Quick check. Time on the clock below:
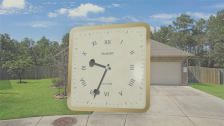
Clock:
9:34
